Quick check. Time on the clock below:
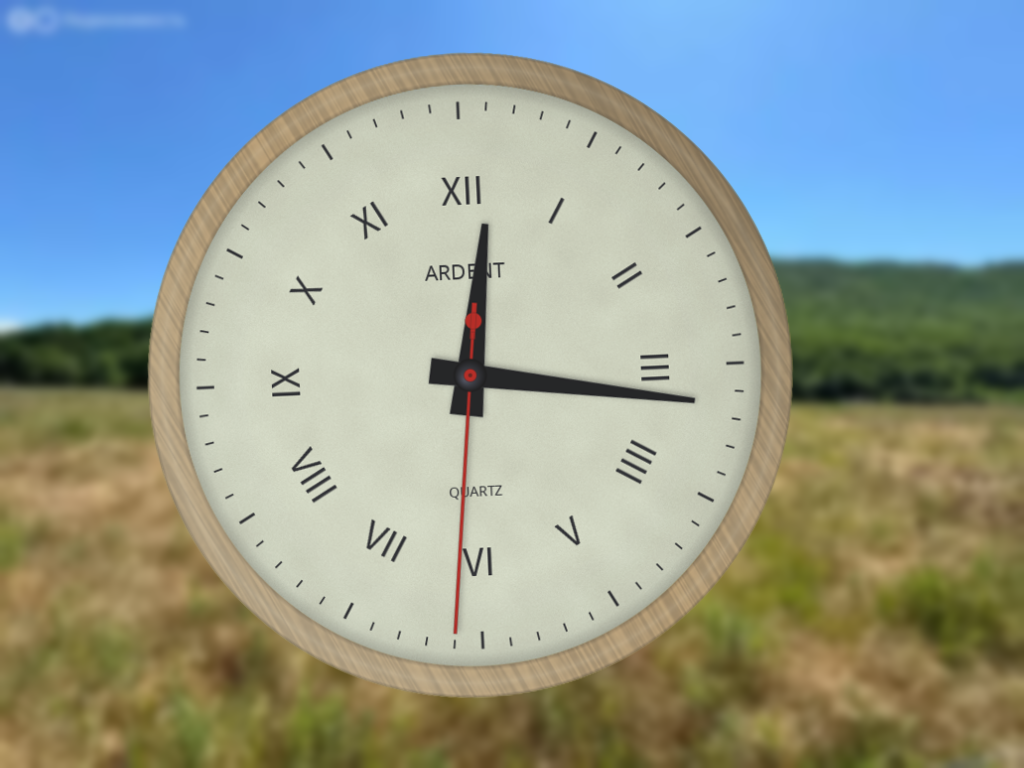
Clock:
12:16:31
